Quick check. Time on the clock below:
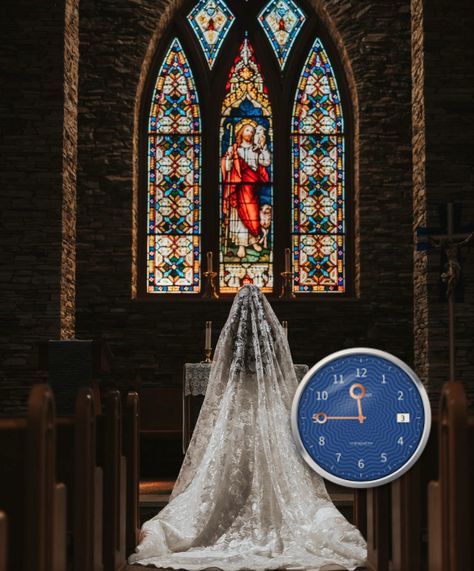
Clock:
11:45
